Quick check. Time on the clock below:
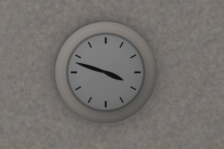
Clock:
3:48
